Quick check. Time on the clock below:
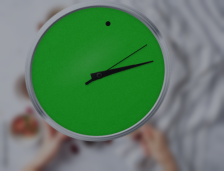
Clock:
2:11:08
